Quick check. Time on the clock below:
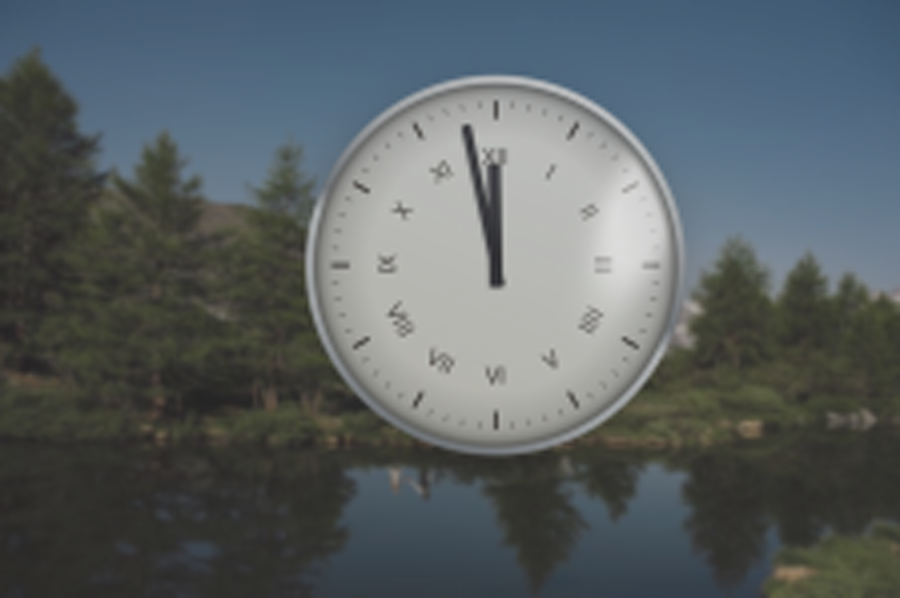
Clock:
11:58
